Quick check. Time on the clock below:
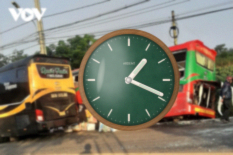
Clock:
1:19
